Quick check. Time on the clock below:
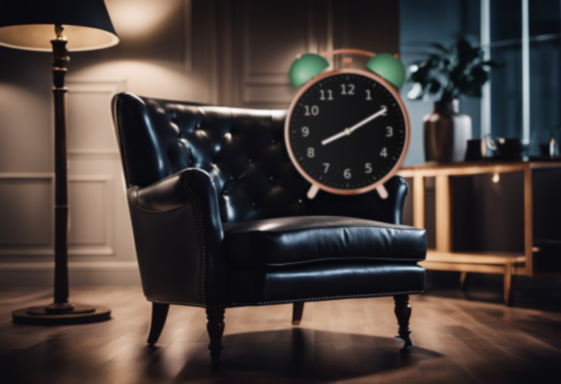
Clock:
8:10
